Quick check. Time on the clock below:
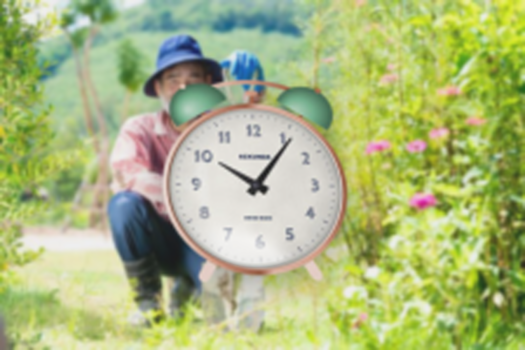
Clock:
10:06
